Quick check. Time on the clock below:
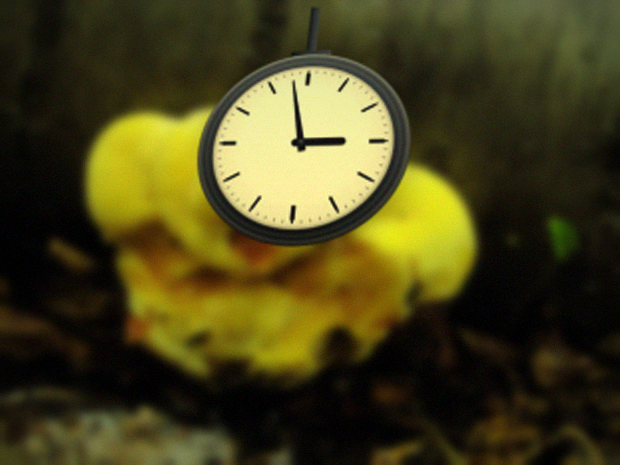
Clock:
2:58
